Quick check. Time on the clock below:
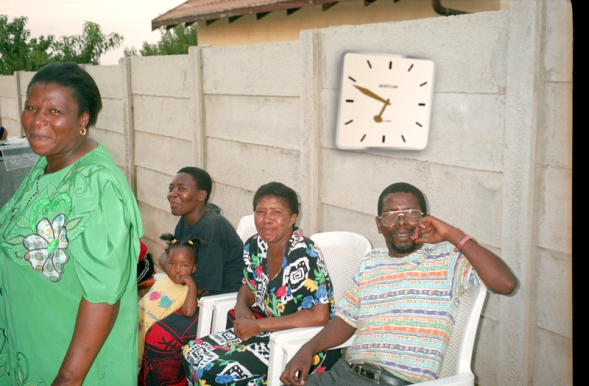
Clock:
6:49
